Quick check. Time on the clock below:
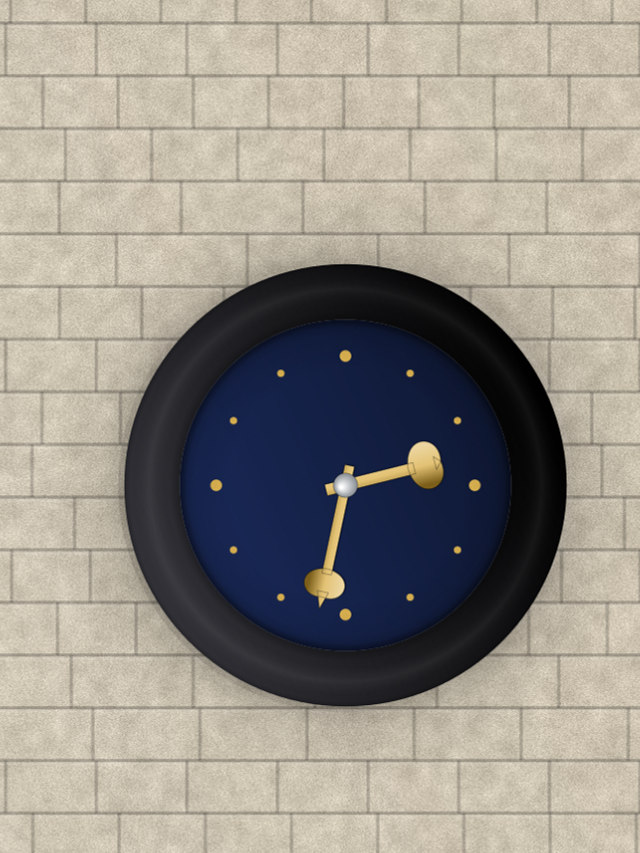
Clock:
2:32
